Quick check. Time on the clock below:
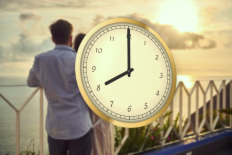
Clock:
8:00
